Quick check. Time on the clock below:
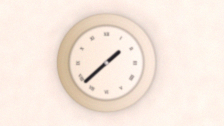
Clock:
1:38
